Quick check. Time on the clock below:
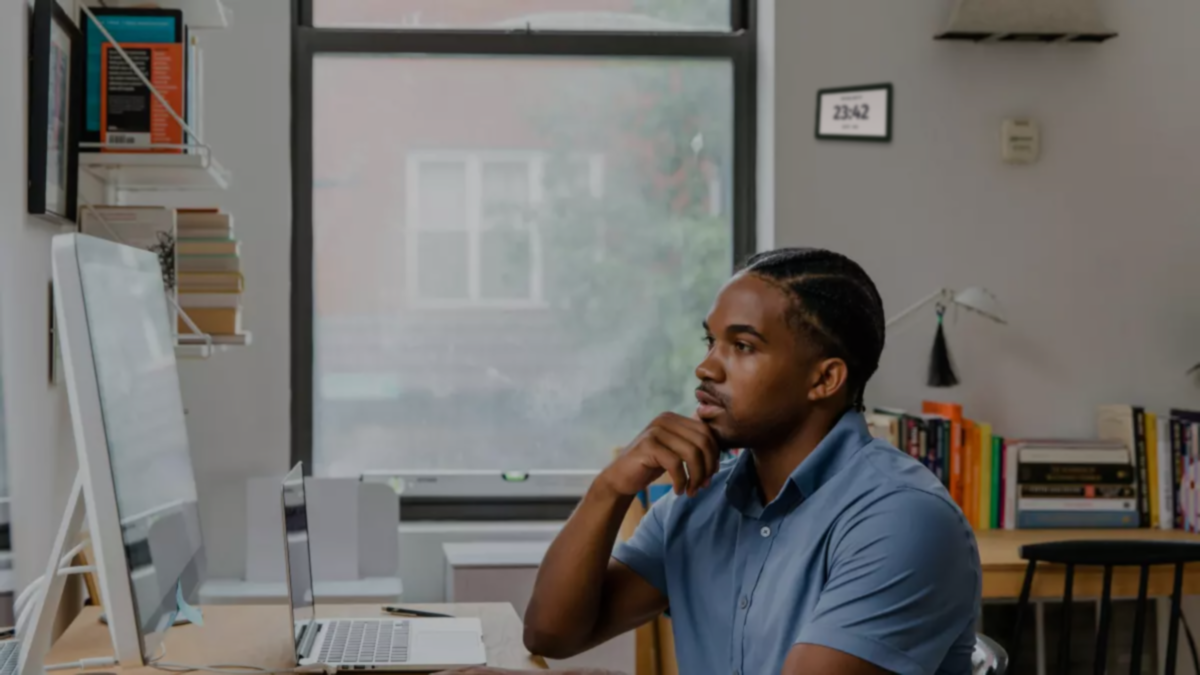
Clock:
23:42
